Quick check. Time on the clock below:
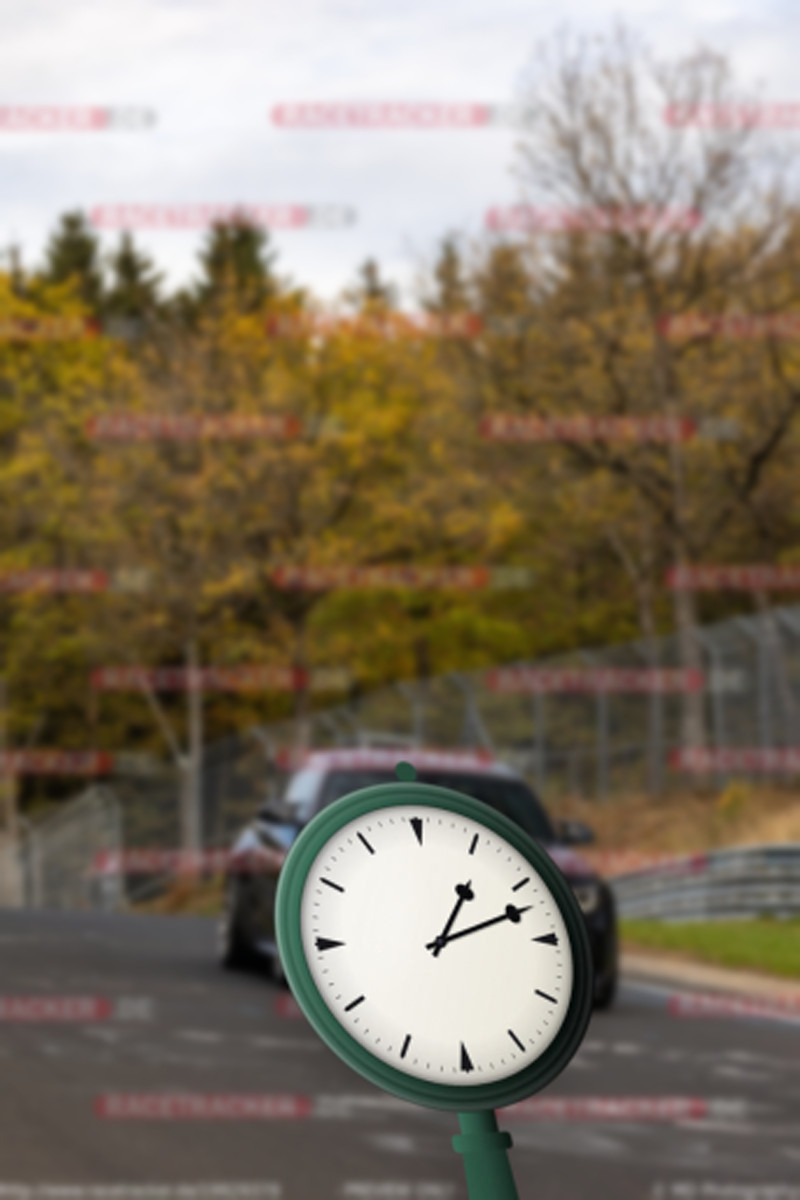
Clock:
1:12
